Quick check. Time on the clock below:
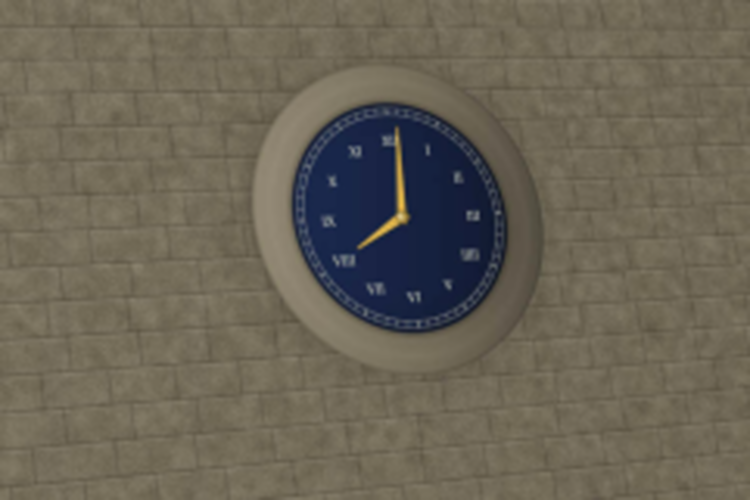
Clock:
8:01
